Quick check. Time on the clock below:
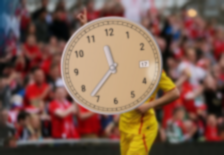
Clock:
11:37
